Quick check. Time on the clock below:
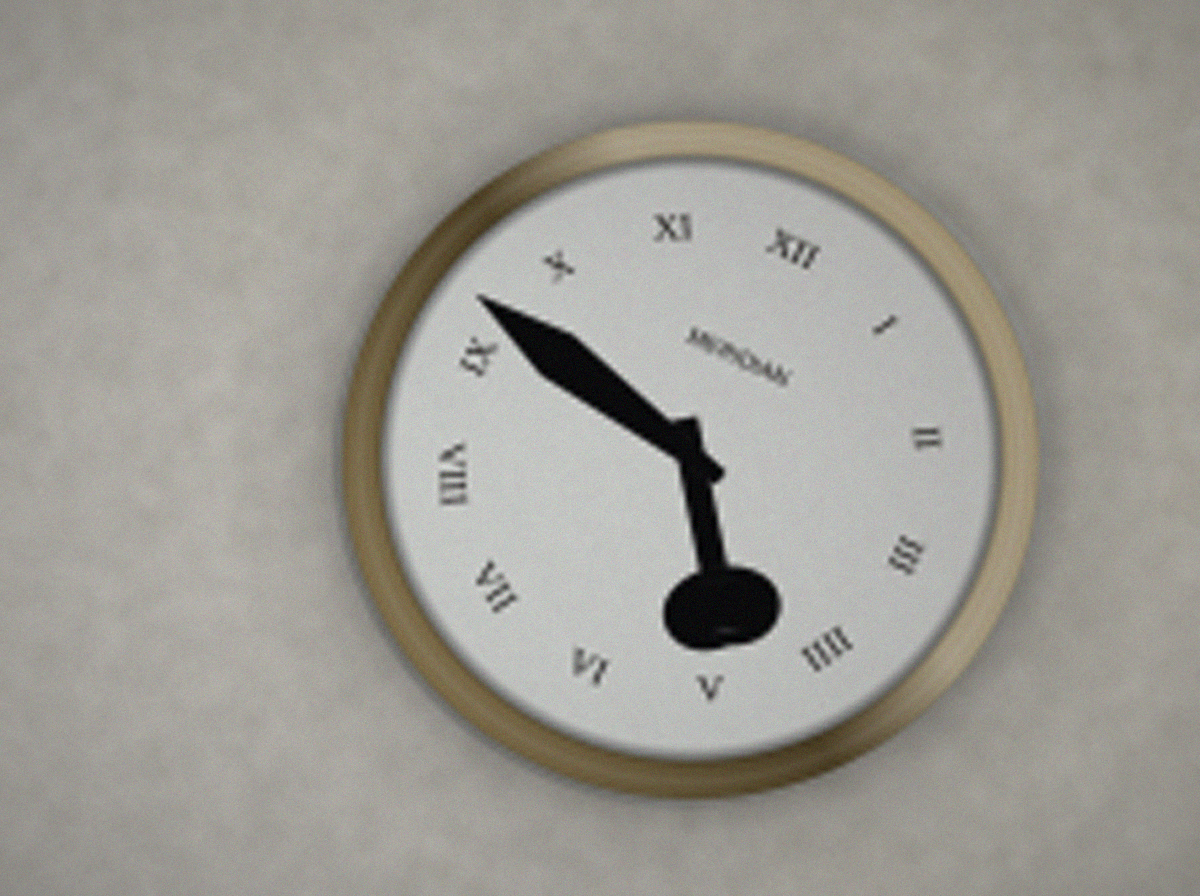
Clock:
4:47
